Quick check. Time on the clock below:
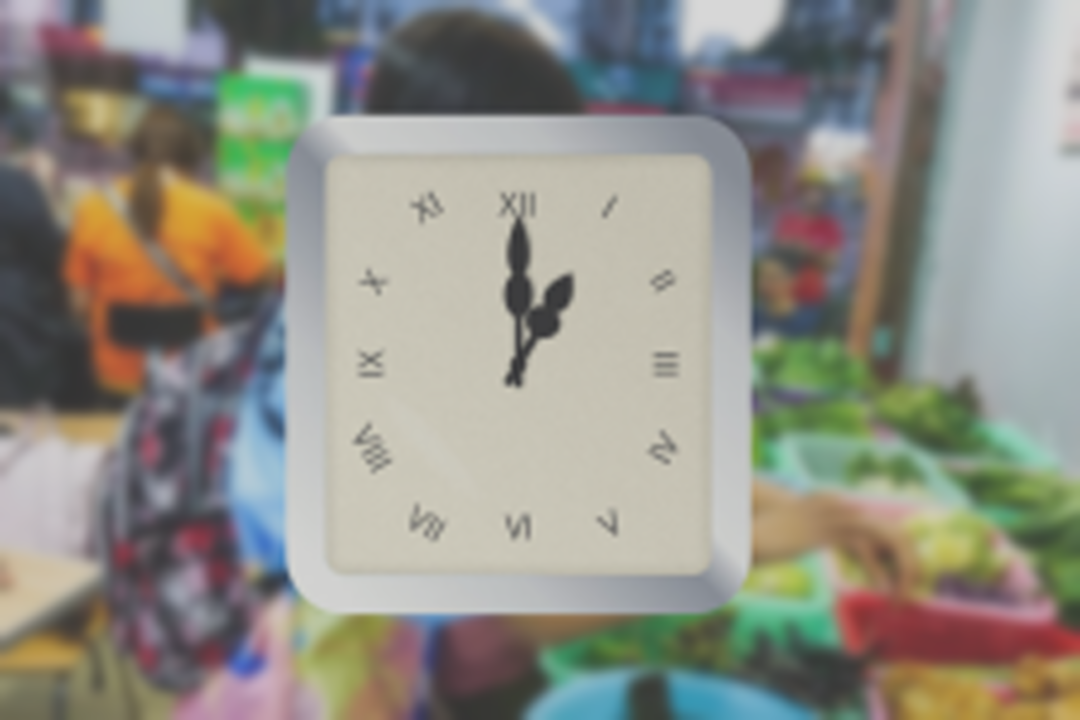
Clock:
1:00
